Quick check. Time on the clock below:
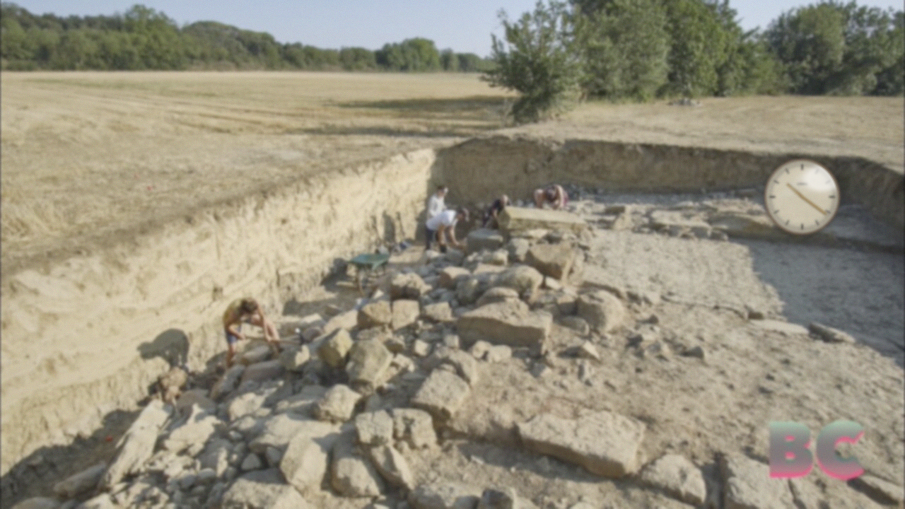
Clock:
10:21
